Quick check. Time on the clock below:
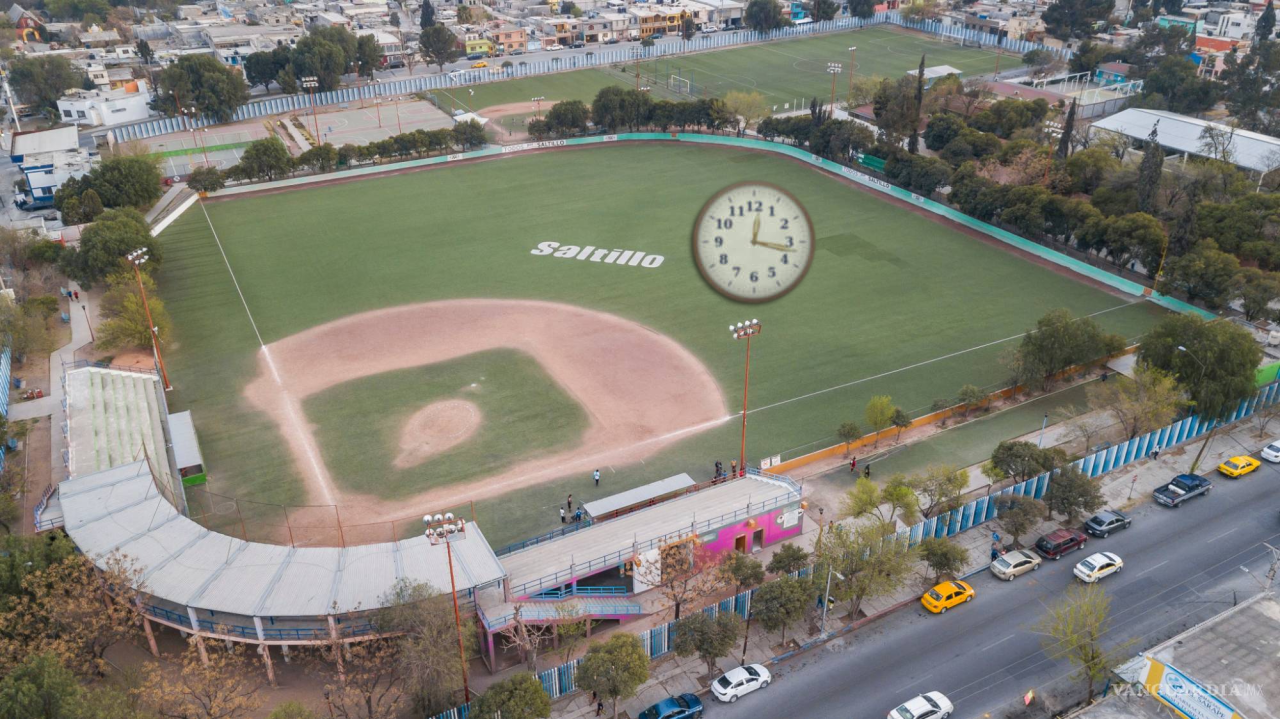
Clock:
12:17
